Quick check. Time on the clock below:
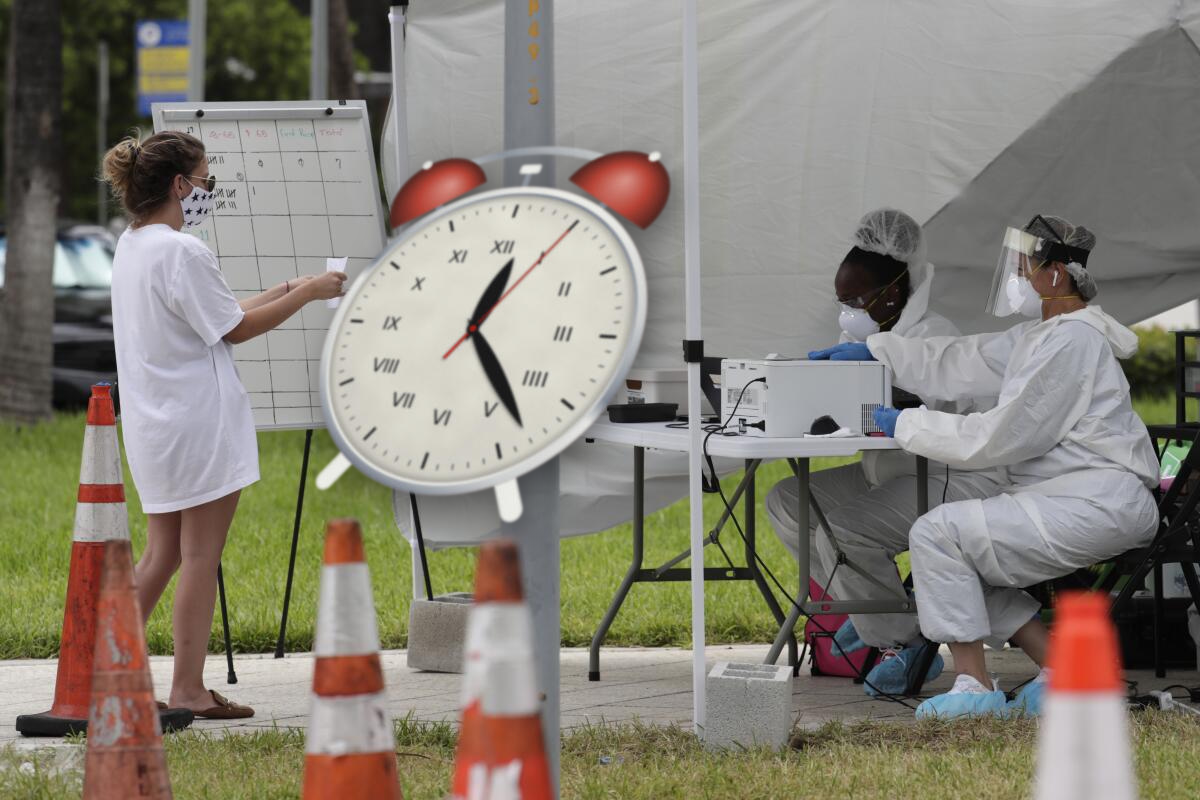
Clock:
12:23:05
